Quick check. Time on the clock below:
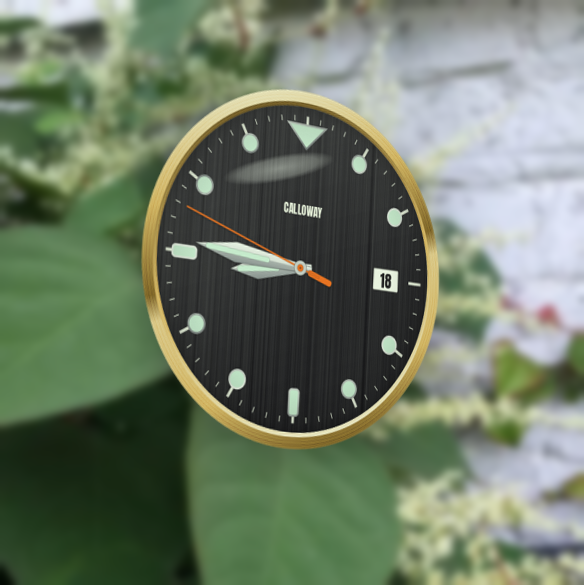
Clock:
8:45:48
